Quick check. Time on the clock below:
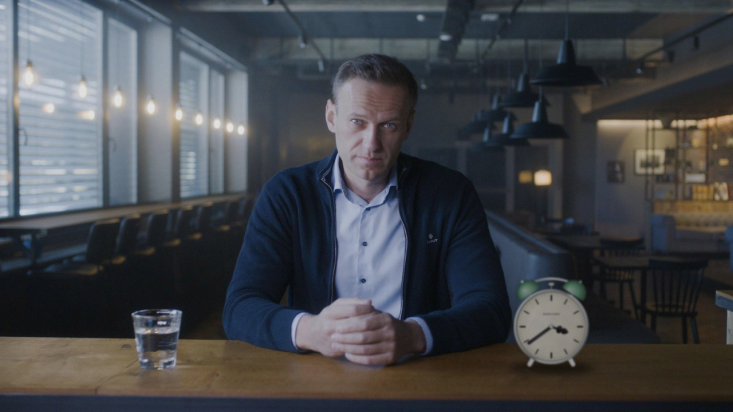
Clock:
3:39
